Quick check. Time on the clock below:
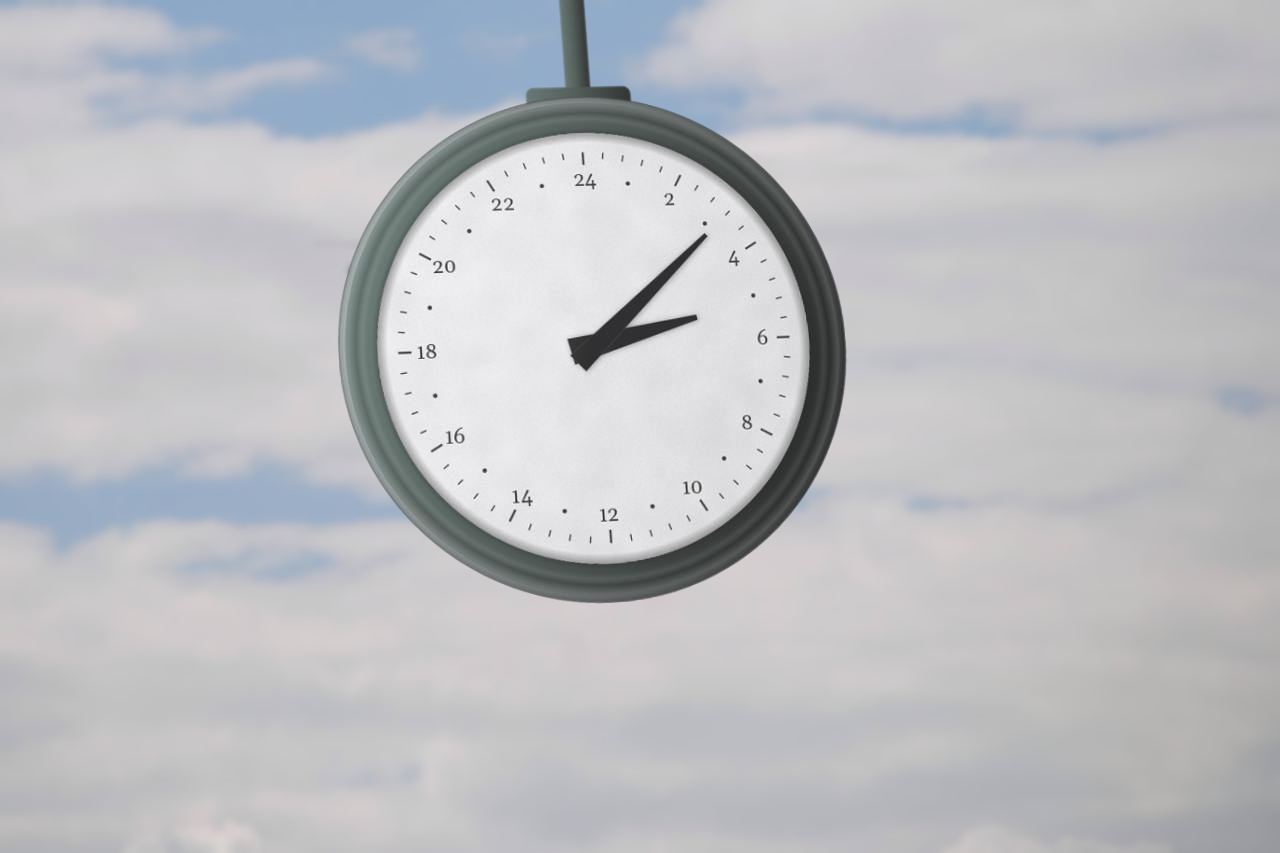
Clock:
5:08
